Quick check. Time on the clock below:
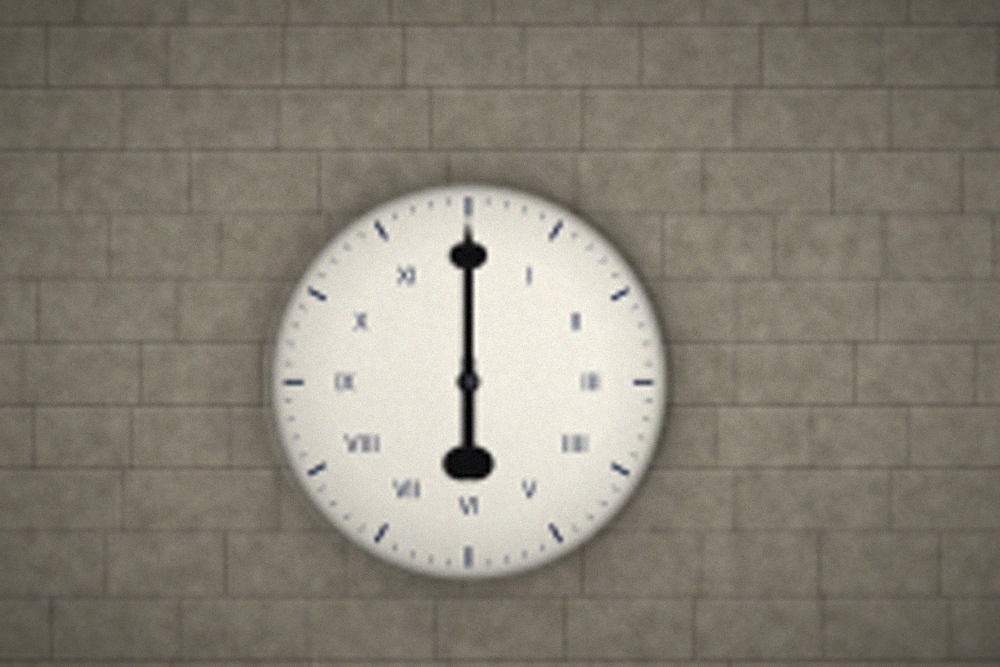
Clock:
6:00
